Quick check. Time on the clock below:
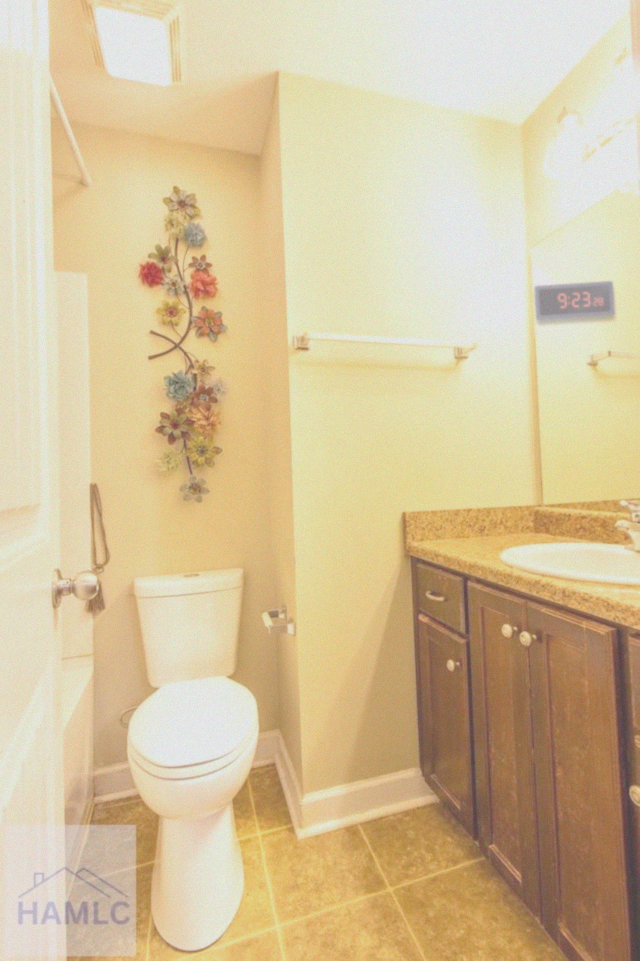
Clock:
9:23
